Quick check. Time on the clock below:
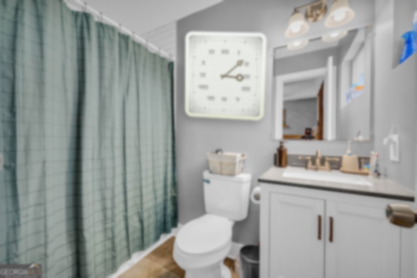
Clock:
3:08
